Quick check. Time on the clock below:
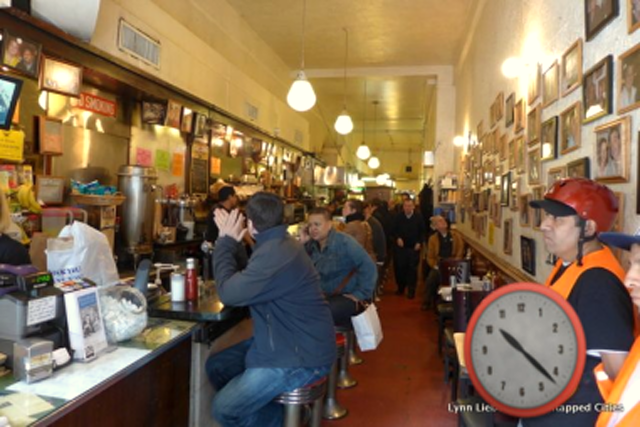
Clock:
10:22
